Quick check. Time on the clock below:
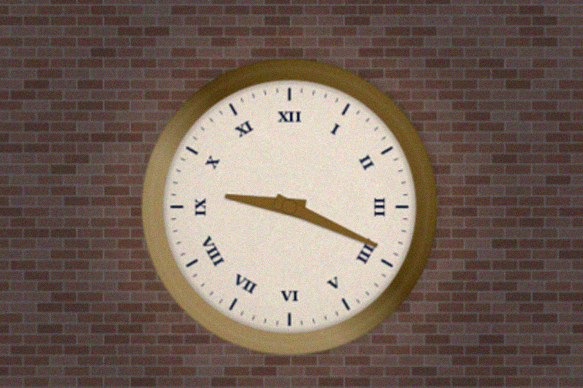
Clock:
9:19
